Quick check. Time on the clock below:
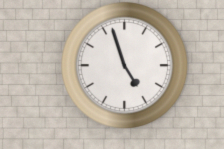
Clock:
4:57
